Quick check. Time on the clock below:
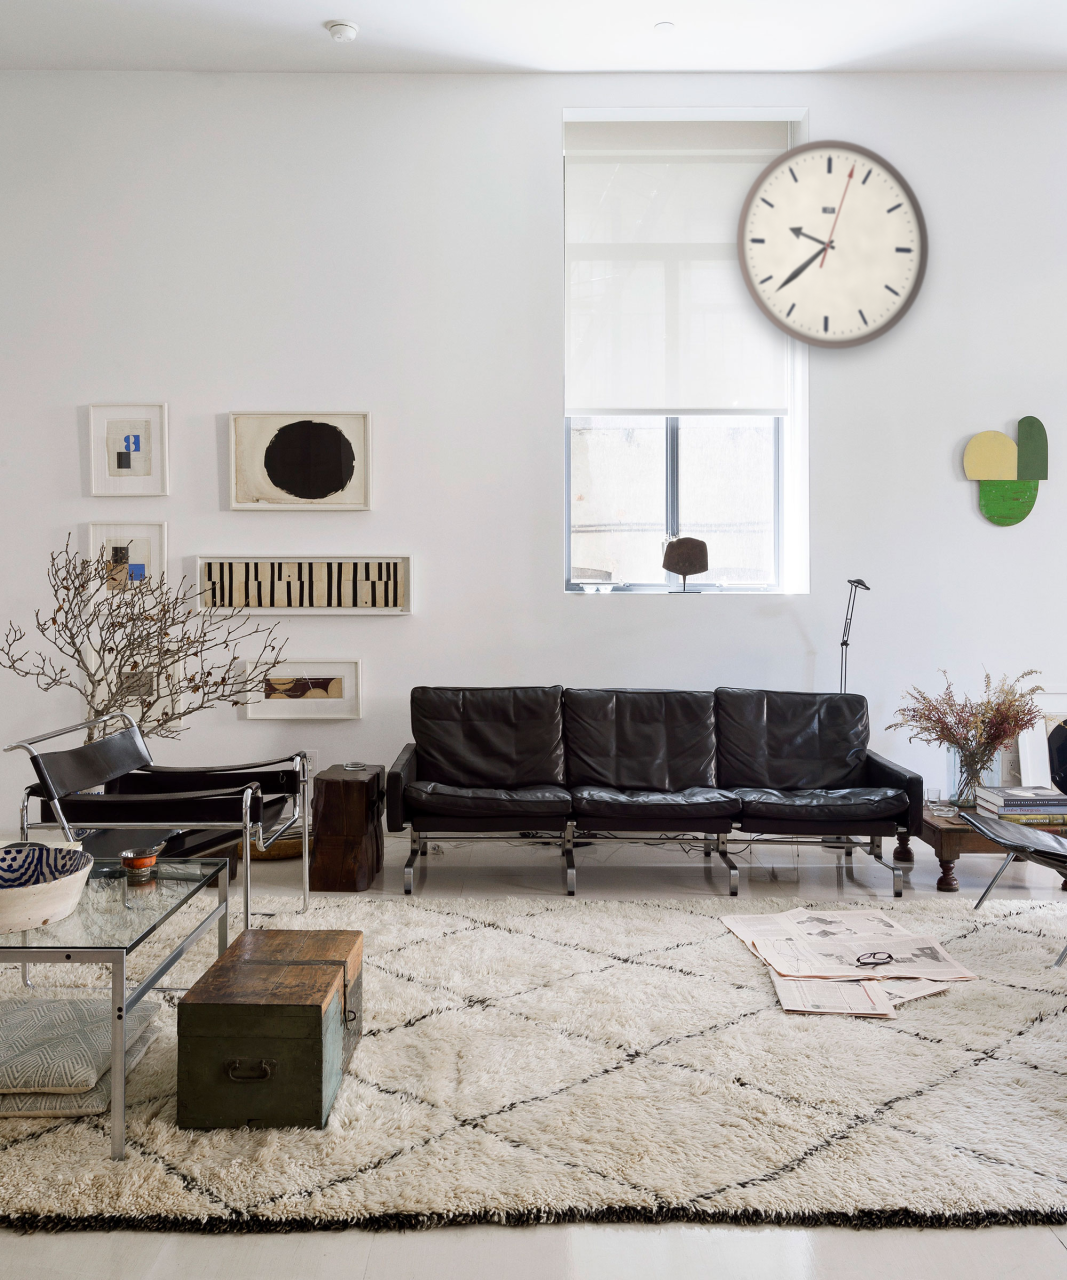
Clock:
9:38:03
